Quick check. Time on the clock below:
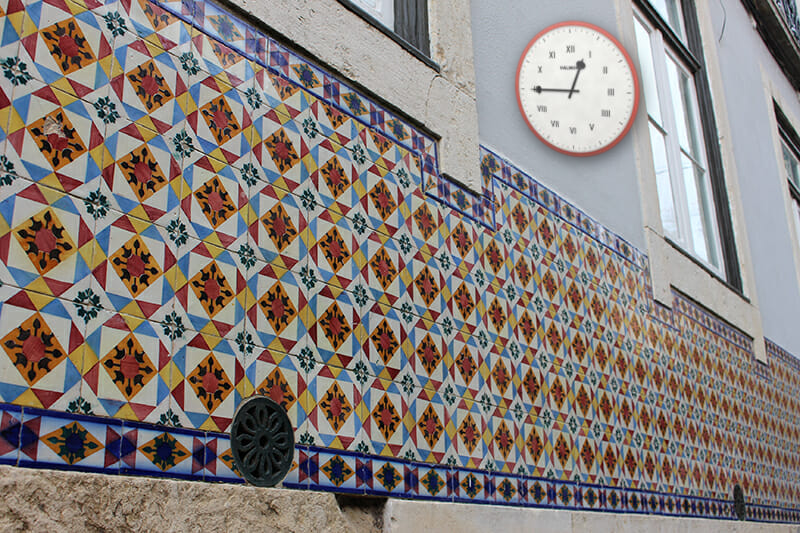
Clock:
12:45
